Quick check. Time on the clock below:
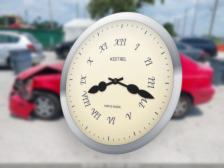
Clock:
8:18
